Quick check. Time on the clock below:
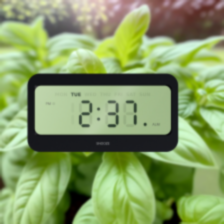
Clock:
2:37
